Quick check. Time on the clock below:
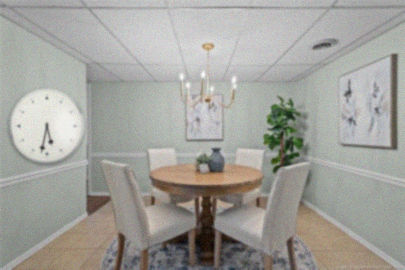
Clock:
5:32
